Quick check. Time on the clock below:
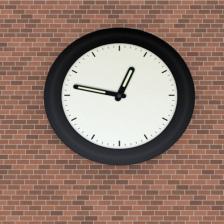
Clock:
12:47
